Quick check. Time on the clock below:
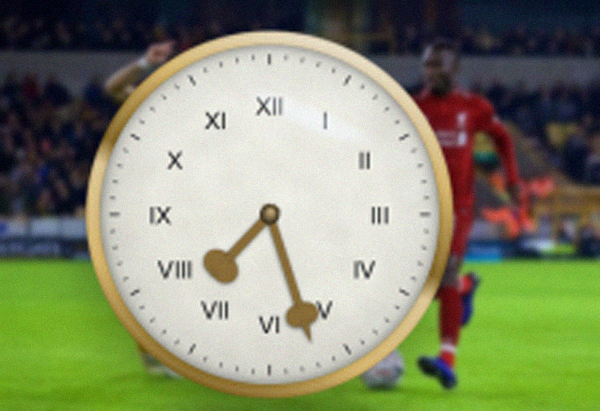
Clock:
7:27
